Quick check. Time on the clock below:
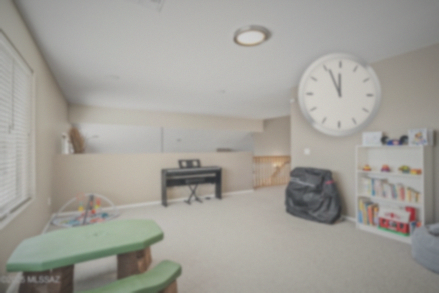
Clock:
11:56
